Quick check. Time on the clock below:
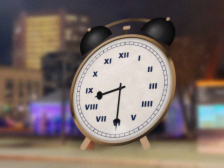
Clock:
8:30
